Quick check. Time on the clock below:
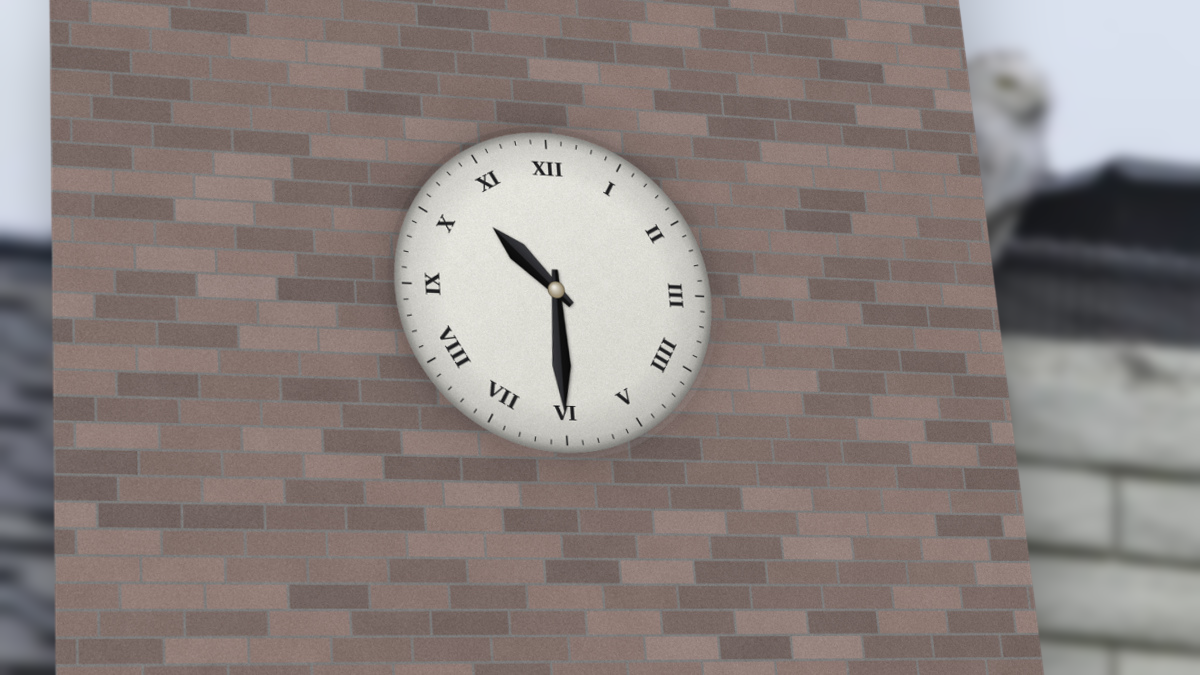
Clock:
10:30
